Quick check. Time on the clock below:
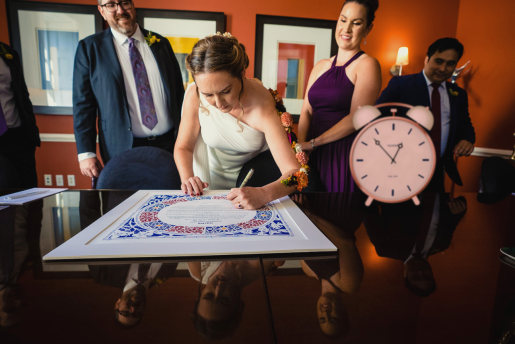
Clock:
12:53
